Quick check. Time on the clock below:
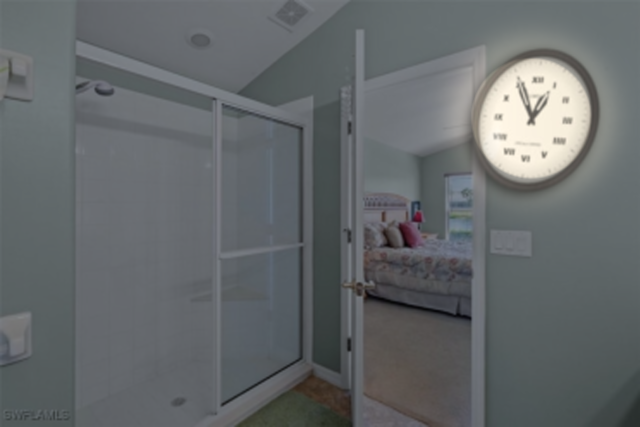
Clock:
12:55
